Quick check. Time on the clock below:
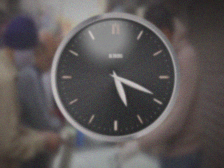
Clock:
5:19
